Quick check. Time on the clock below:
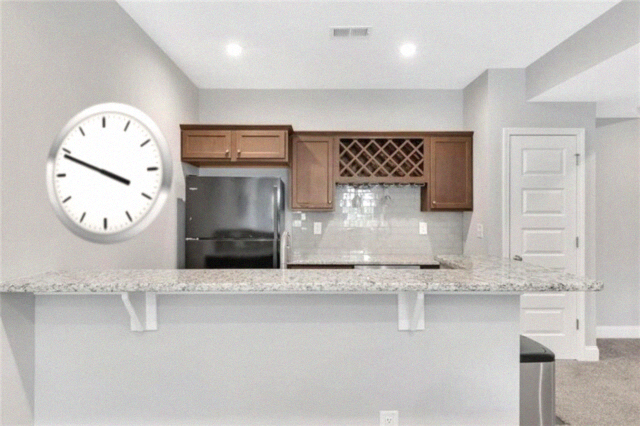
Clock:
3:49
